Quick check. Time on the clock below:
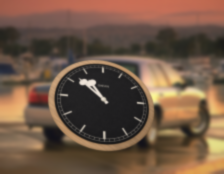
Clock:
10:52
